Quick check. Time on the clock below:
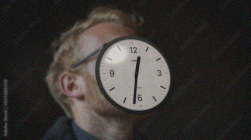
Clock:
12:32
